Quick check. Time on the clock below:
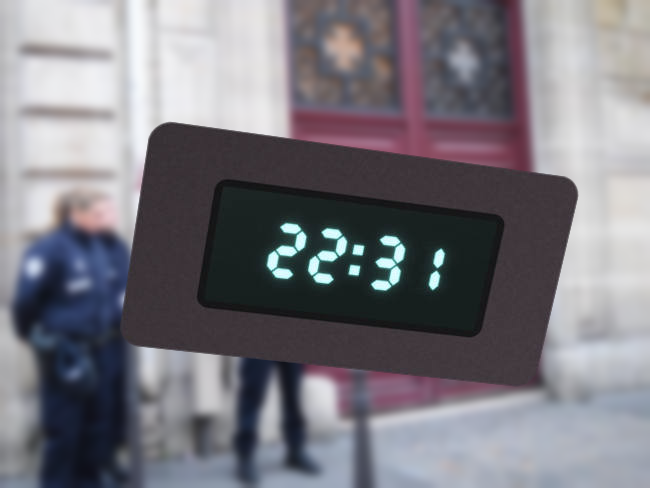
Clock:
22:31
